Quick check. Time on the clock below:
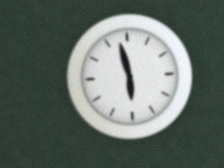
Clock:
5:58
